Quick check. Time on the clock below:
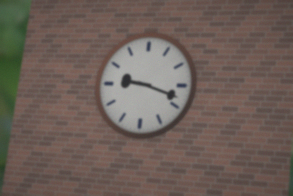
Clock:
9:18
